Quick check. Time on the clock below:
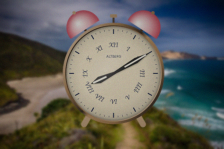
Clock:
8:10
